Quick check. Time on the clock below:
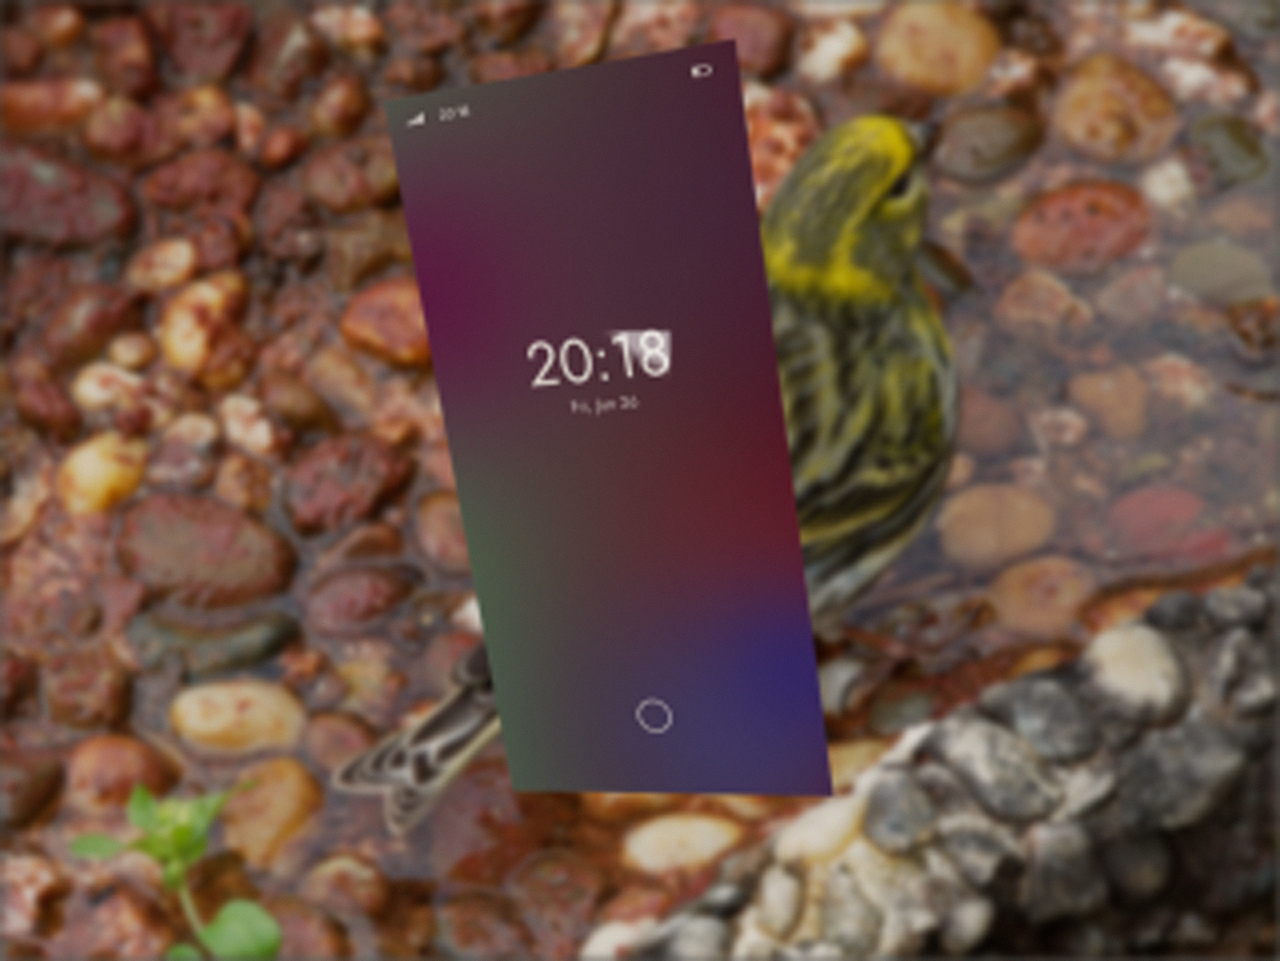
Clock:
20:18
